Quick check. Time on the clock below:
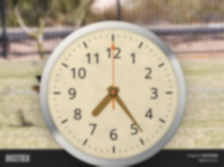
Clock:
7:24:00
